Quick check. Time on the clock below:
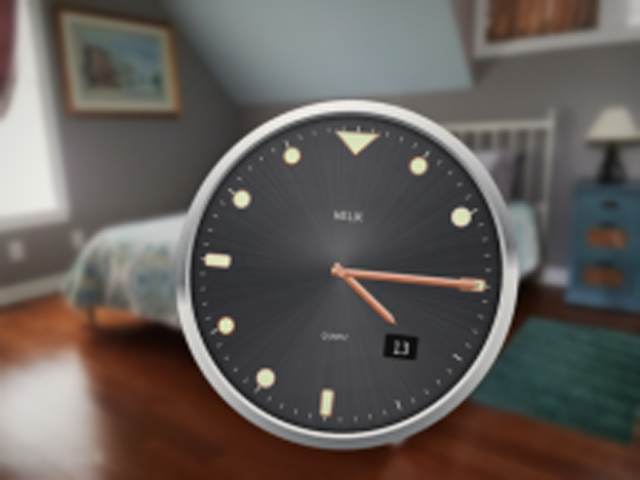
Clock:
4:15
